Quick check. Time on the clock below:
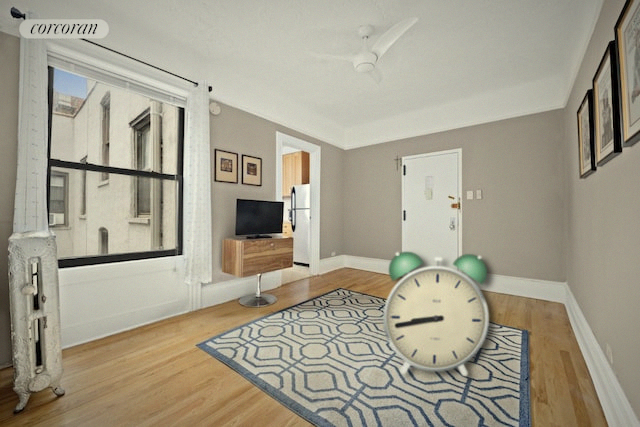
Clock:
8:43
